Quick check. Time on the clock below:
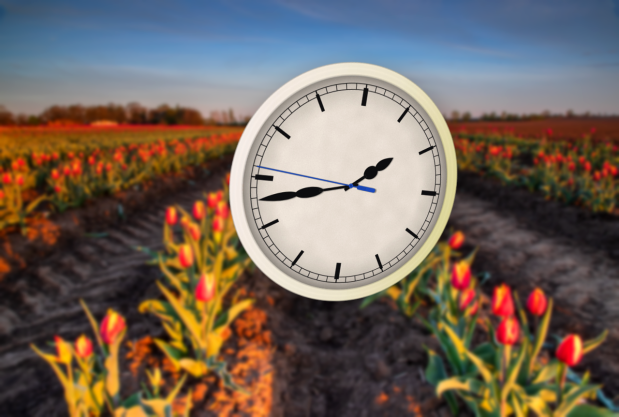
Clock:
1:42:46
